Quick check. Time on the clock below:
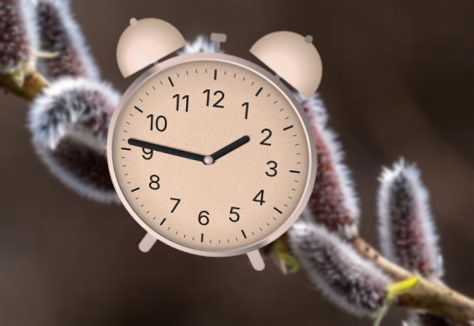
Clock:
1:46
